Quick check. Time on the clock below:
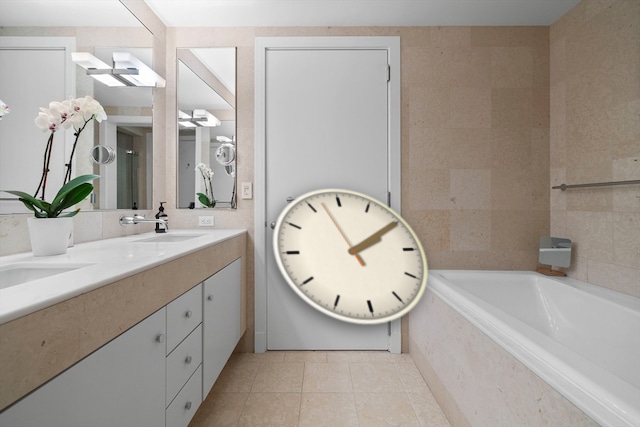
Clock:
2:09:57
